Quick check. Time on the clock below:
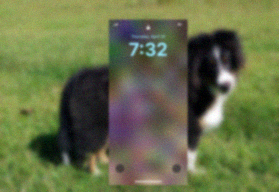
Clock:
7:32
